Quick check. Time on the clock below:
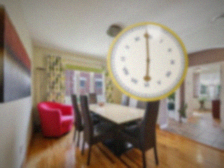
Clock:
5:59
